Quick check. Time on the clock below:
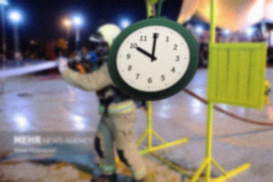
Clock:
10:00
